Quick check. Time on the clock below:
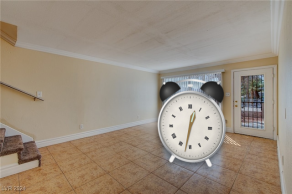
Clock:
12:32
